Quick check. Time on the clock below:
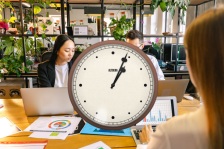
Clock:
1:04
